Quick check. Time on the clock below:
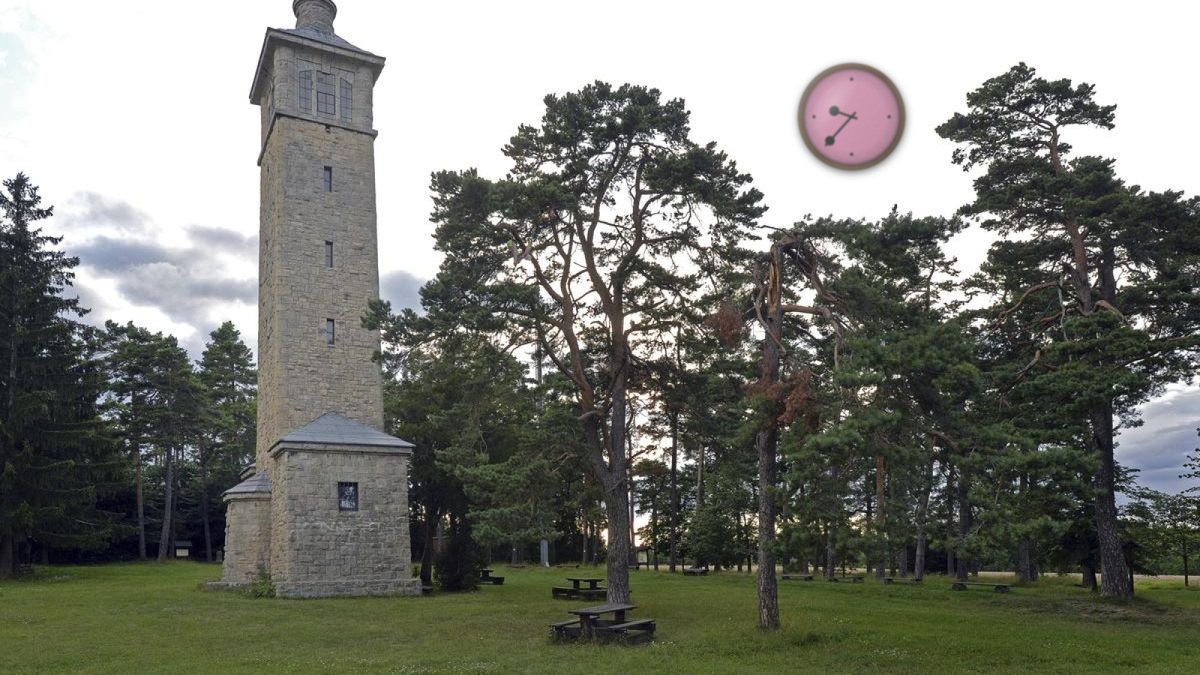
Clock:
9:37
